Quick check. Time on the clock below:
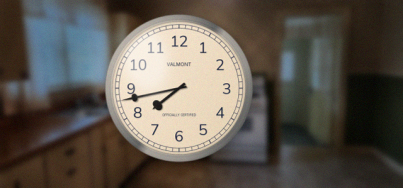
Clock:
7:43
